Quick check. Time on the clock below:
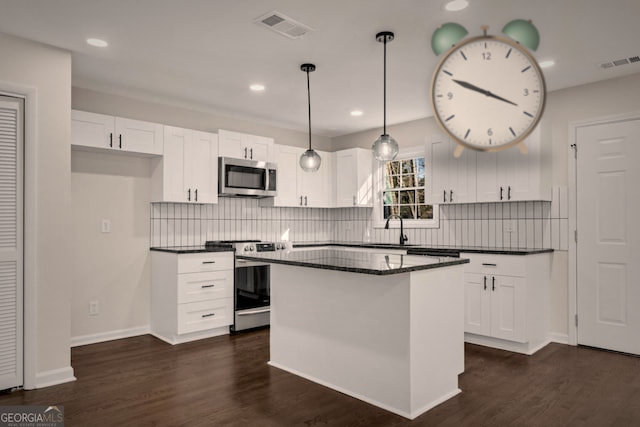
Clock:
3:49
